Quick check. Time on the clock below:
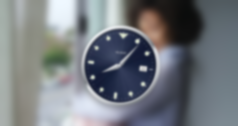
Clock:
8:06
